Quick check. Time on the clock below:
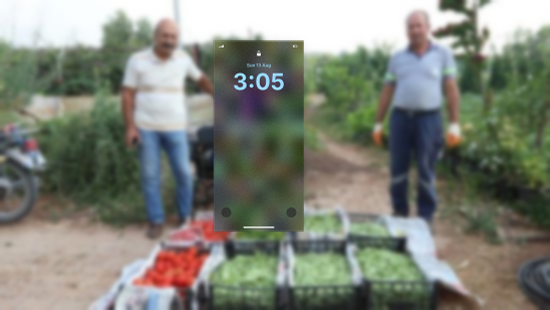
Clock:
3:05
